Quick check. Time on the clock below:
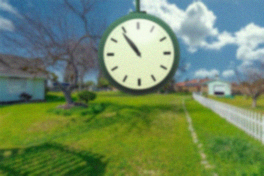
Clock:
10:54
